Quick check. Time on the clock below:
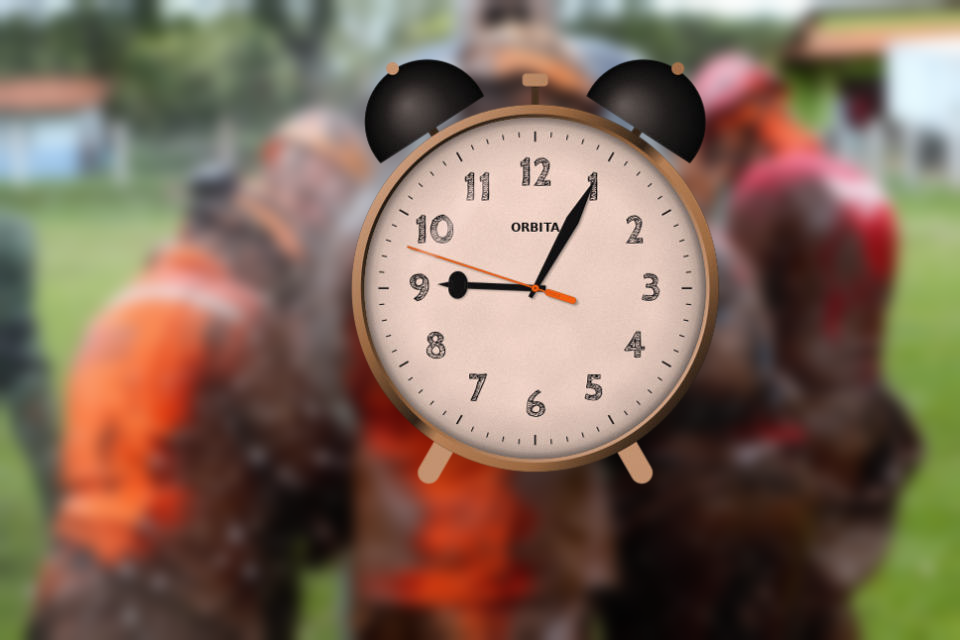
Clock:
9:04:48
